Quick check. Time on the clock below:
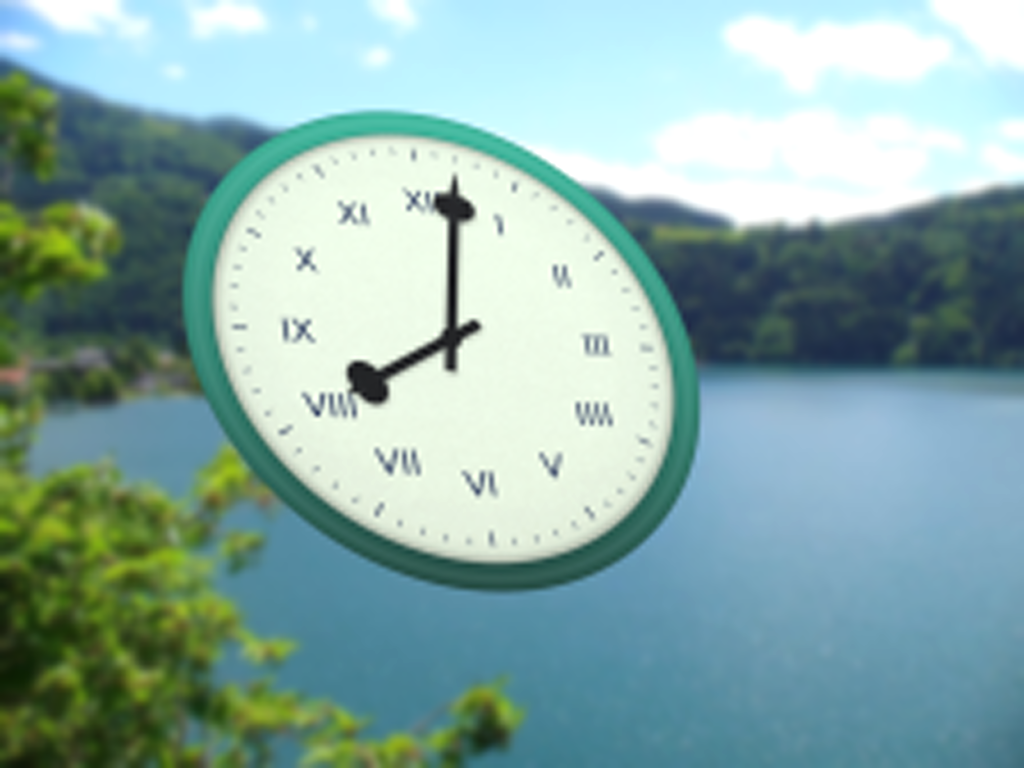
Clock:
8:02
